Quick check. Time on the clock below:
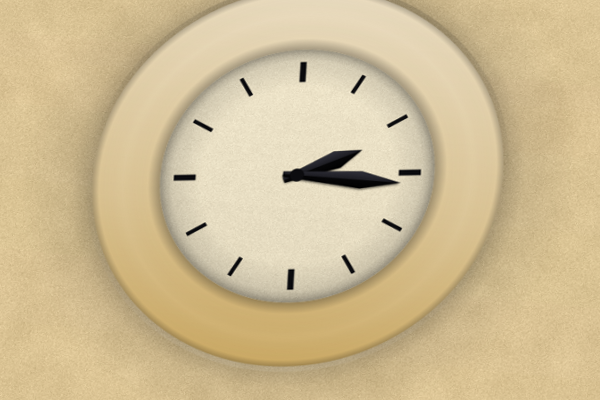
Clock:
2:16
